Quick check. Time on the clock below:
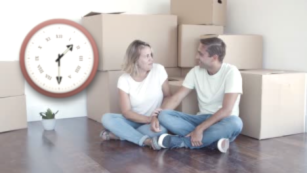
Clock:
1:30
